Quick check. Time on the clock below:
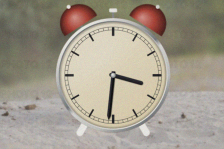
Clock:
3:31
